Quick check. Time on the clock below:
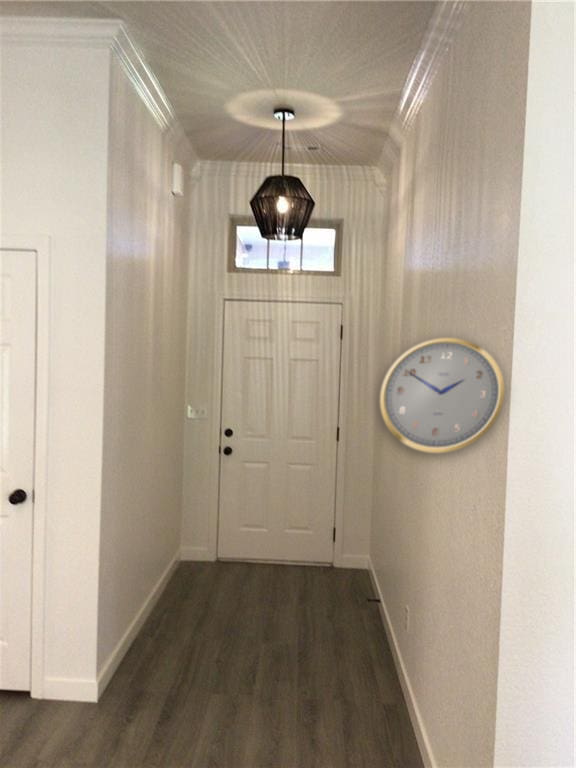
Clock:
1:50
